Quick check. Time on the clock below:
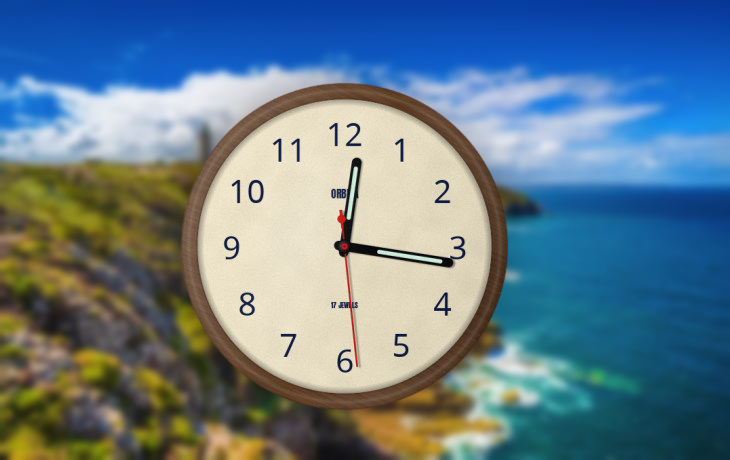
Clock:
12:16:29
